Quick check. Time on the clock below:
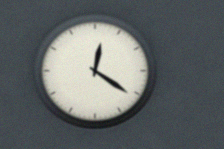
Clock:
12:21
